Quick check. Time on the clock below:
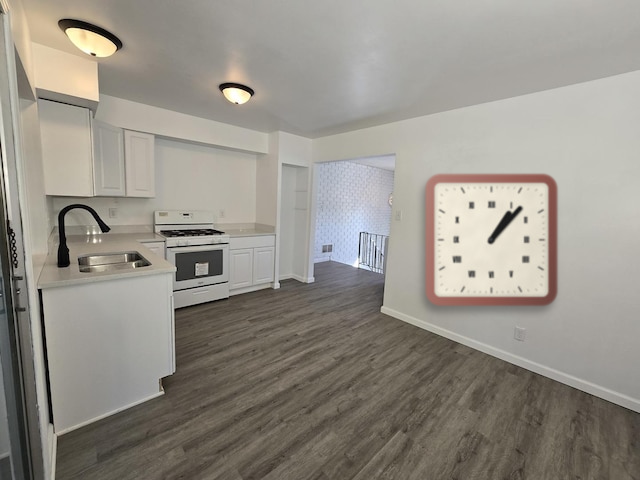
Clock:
1:07
